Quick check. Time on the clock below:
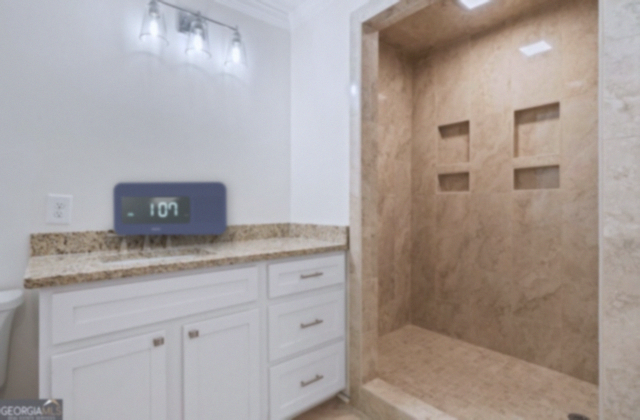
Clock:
1:07
